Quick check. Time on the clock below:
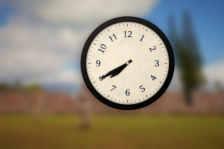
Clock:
7:40
